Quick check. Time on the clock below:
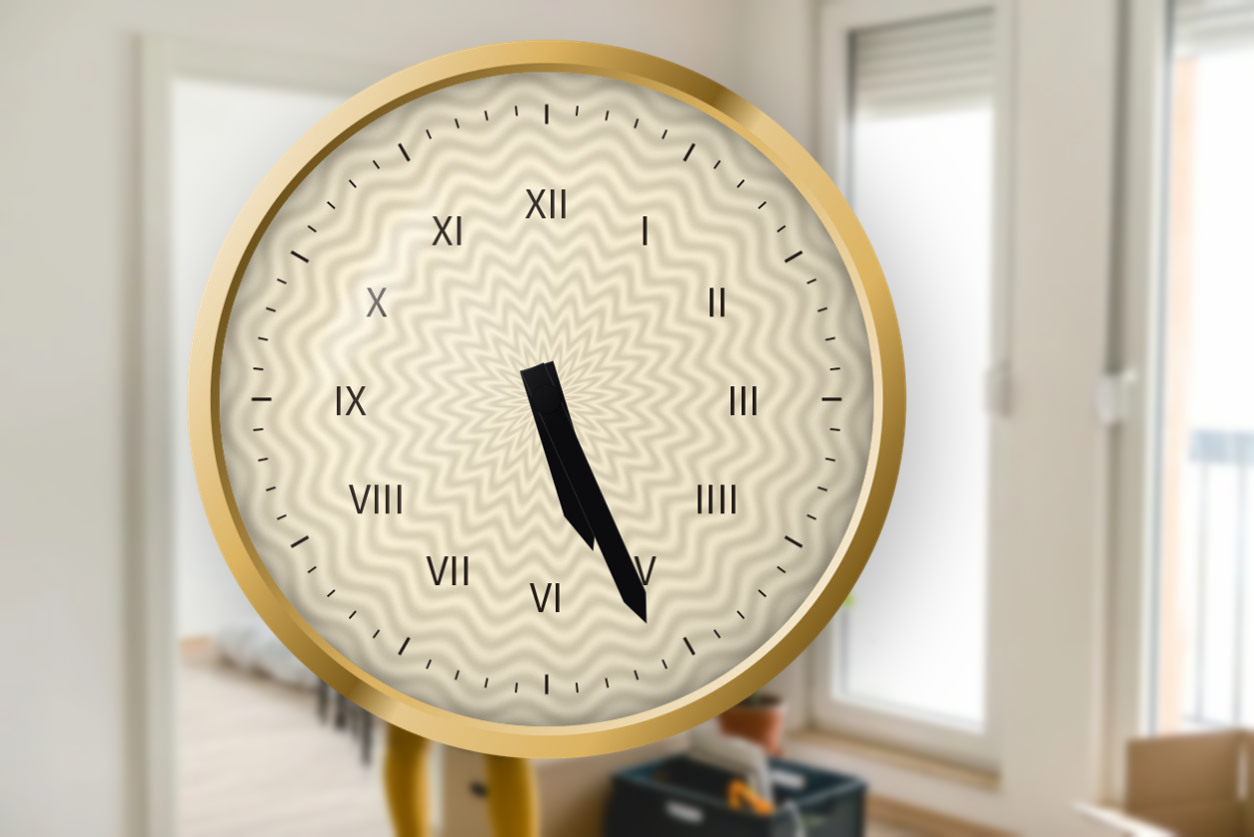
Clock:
5:26
